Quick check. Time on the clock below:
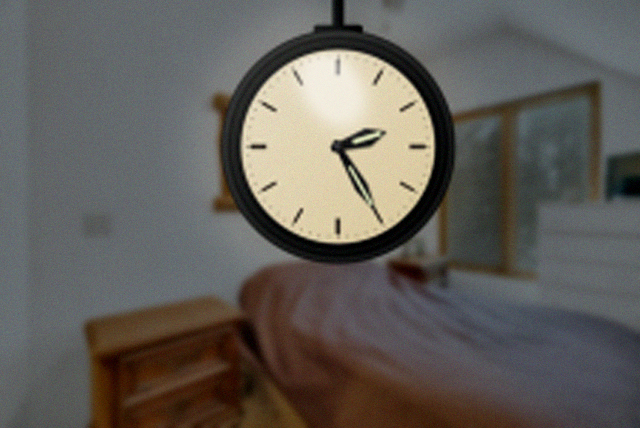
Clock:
2:25
